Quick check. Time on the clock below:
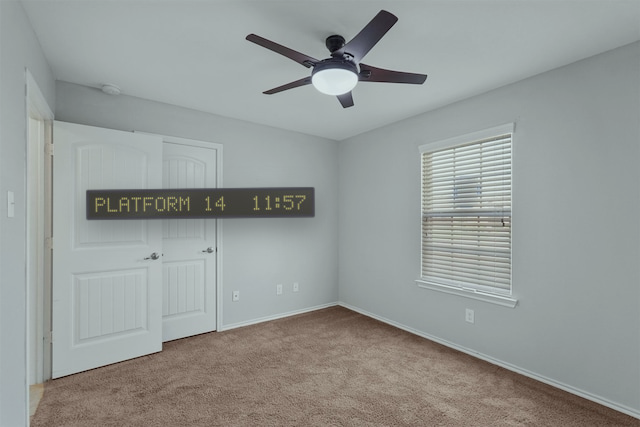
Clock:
11:57
